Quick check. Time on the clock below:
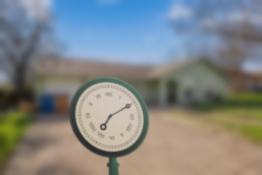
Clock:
7:10
